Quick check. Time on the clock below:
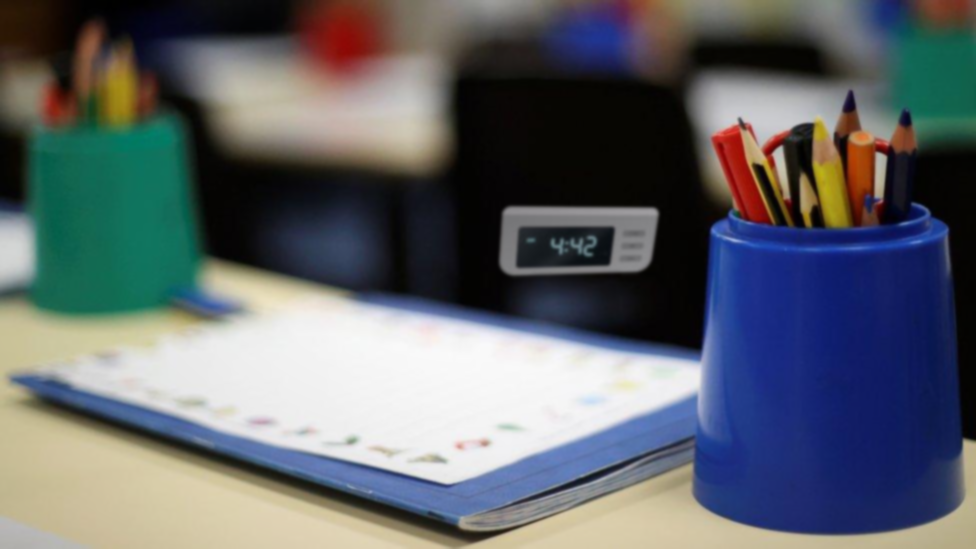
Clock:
4:42
